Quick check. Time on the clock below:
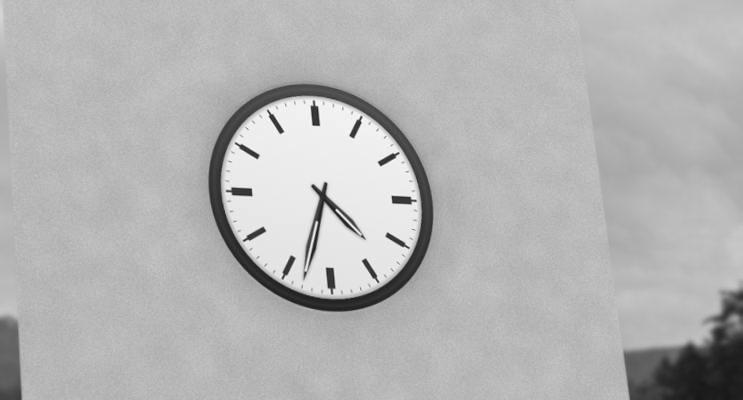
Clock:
4:33
